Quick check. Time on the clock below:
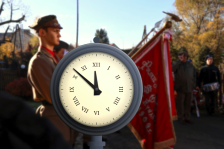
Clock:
11:52
